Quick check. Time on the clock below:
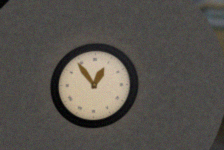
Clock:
12:54
